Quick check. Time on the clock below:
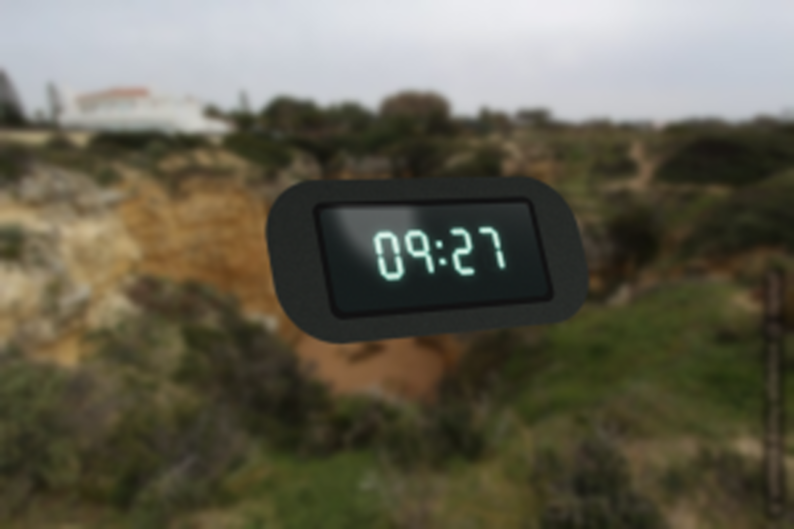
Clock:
9:27
